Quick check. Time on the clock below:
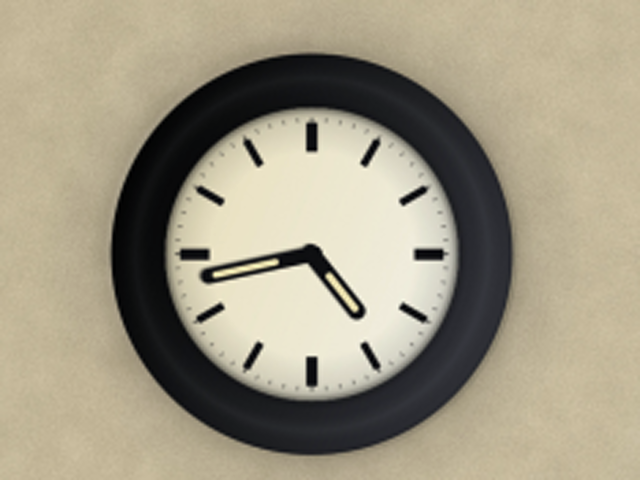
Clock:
4:43
